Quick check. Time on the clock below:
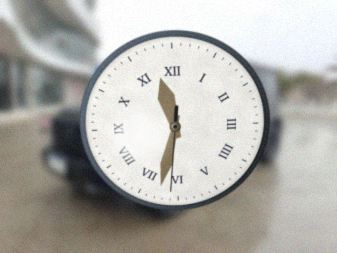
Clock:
11:32:31
